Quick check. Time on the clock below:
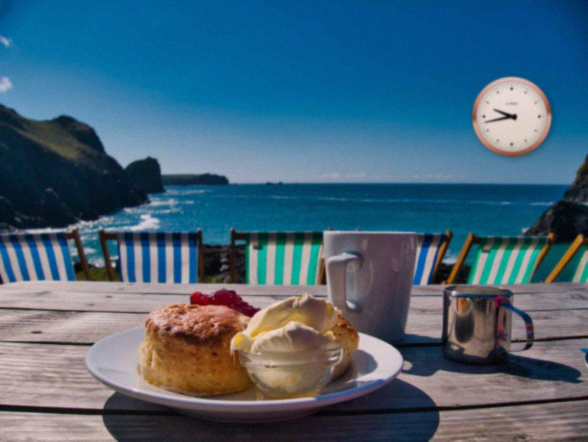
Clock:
9:43
